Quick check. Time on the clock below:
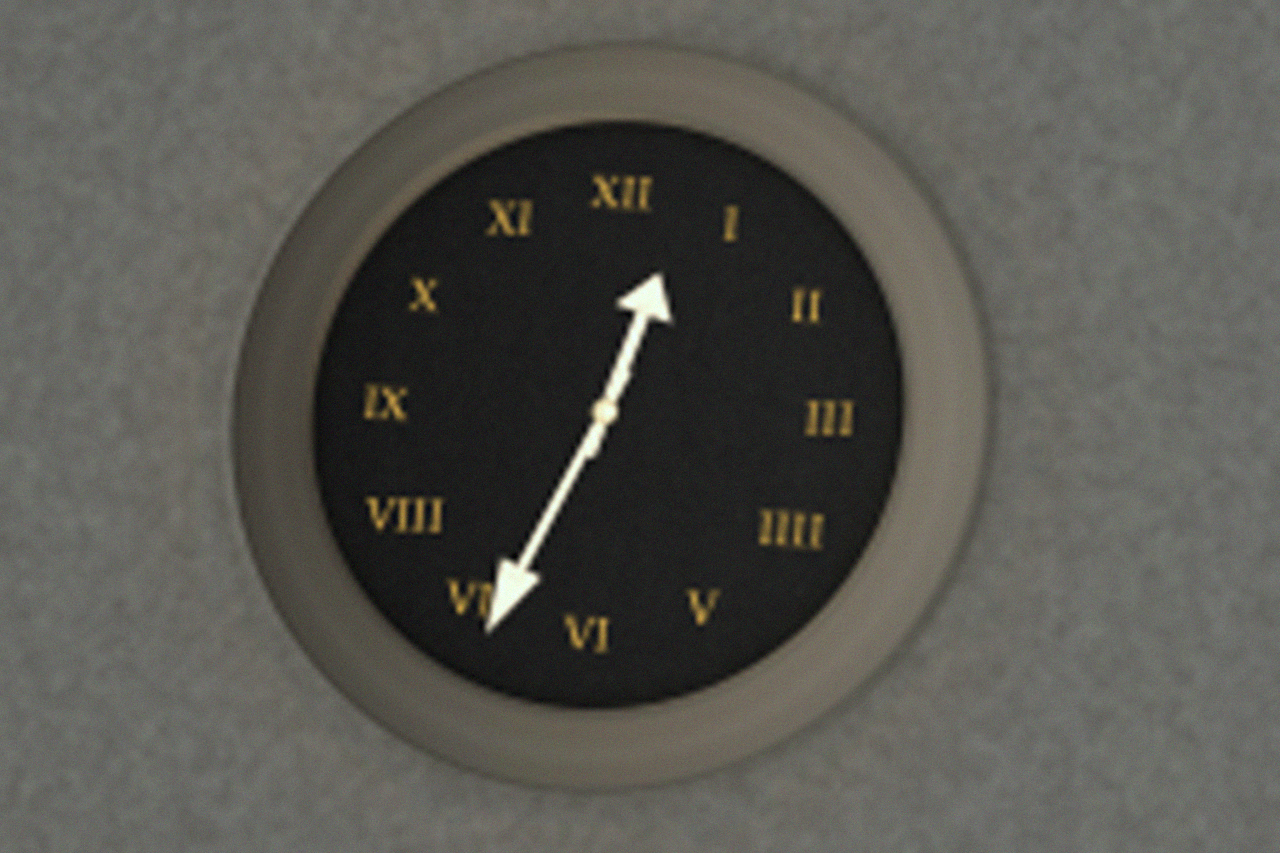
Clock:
12:34
